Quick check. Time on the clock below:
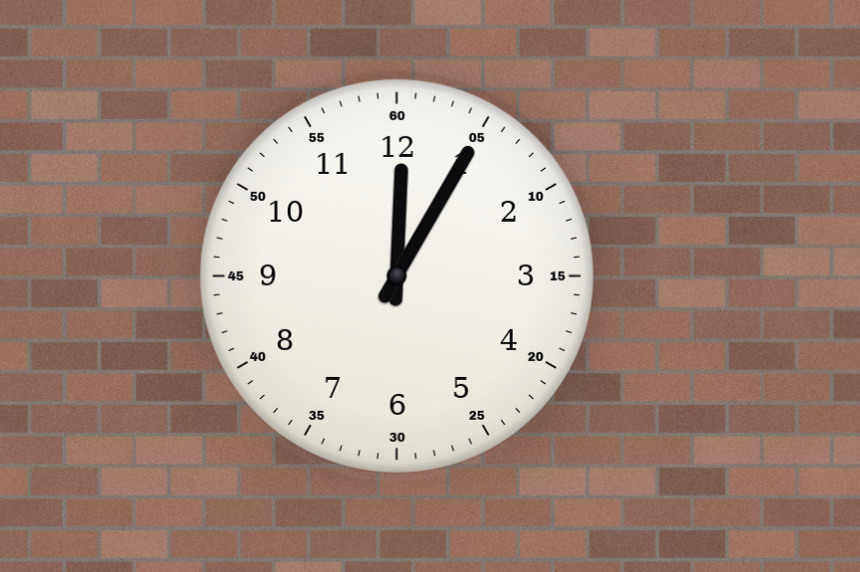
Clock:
12:05
